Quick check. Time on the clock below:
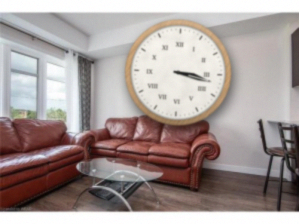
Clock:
3:17
